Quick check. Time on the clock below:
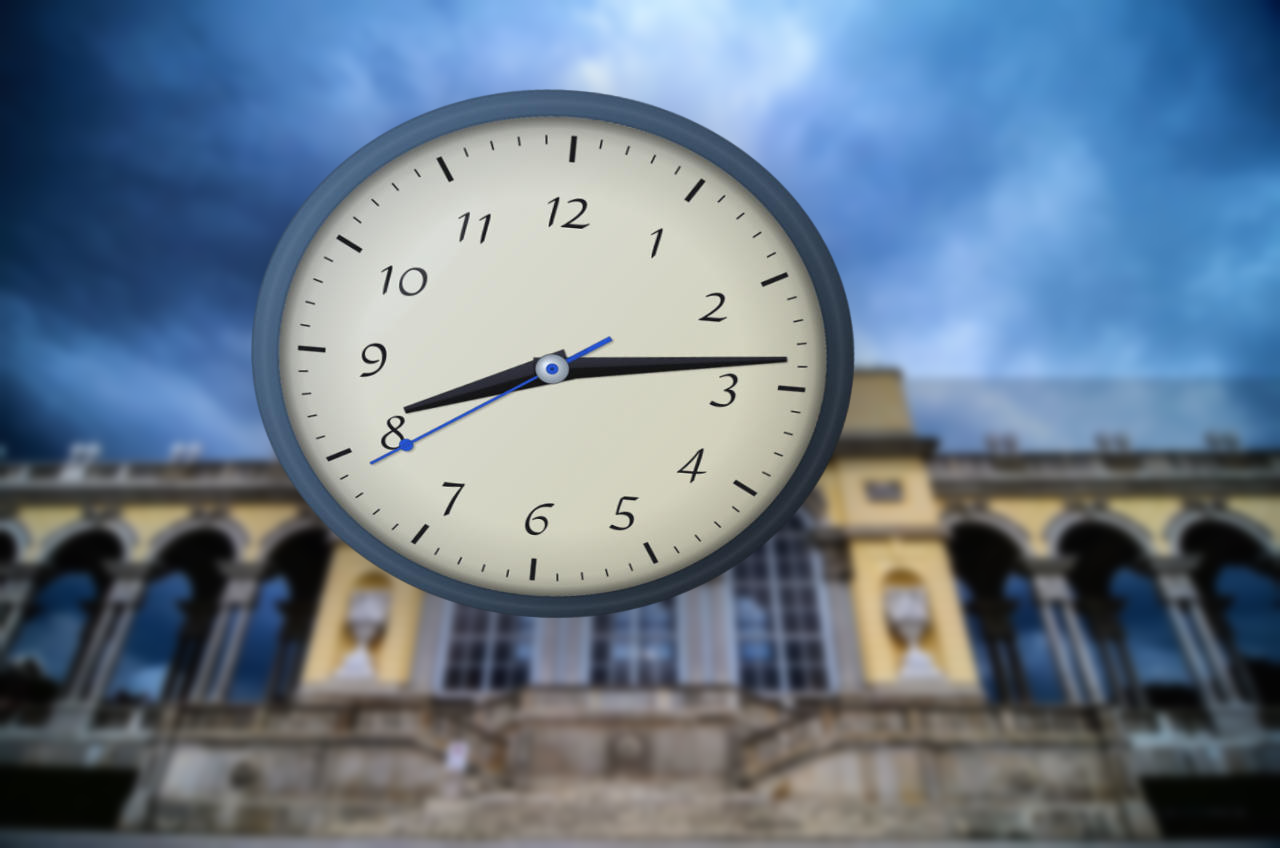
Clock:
8:13:39
